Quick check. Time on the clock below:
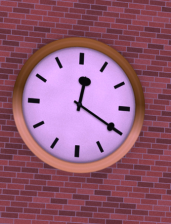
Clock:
12:20
